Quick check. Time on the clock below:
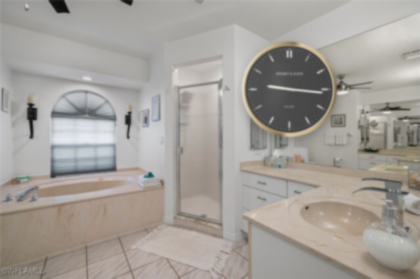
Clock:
9:16
